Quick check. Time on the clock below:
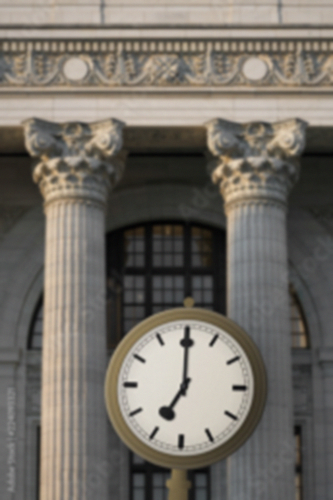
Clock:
7:00
